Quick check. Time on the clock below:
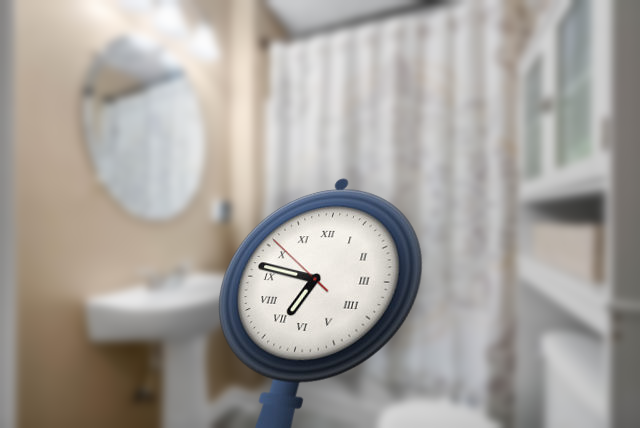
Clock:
6:46:51
